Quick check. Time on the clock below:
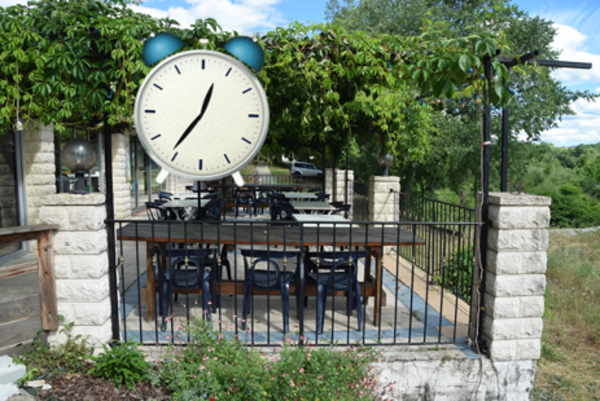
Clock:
12:36
